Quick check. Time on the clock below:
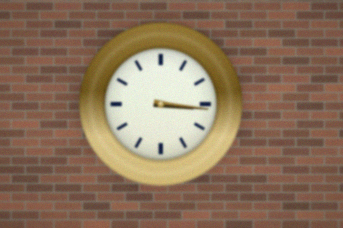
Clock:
3:16
